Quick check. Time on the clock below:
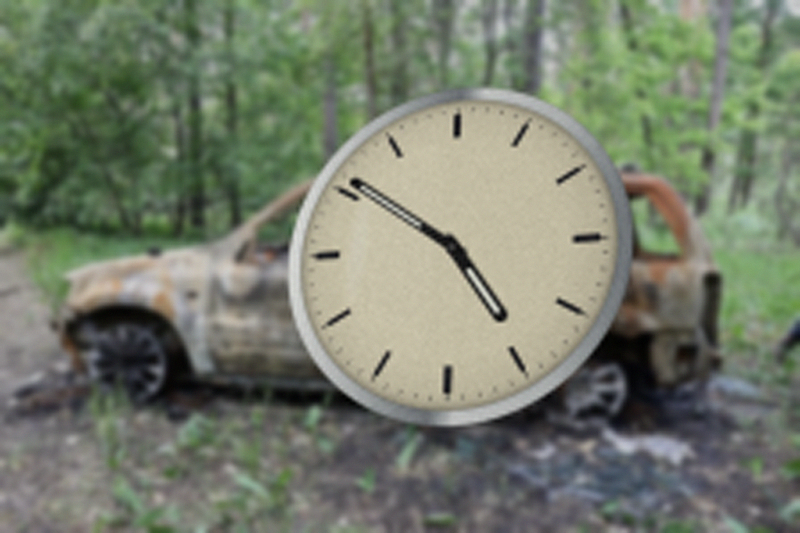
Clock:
4:51
